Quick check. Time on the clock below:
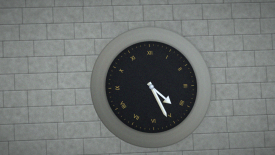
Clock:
4:26
